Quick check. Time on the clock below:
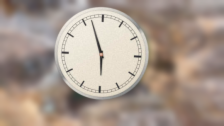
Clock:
5:57
